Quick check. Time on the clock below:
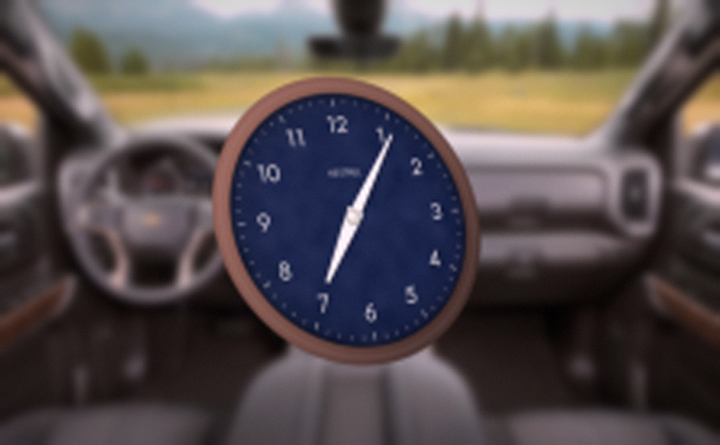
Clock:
7:06
